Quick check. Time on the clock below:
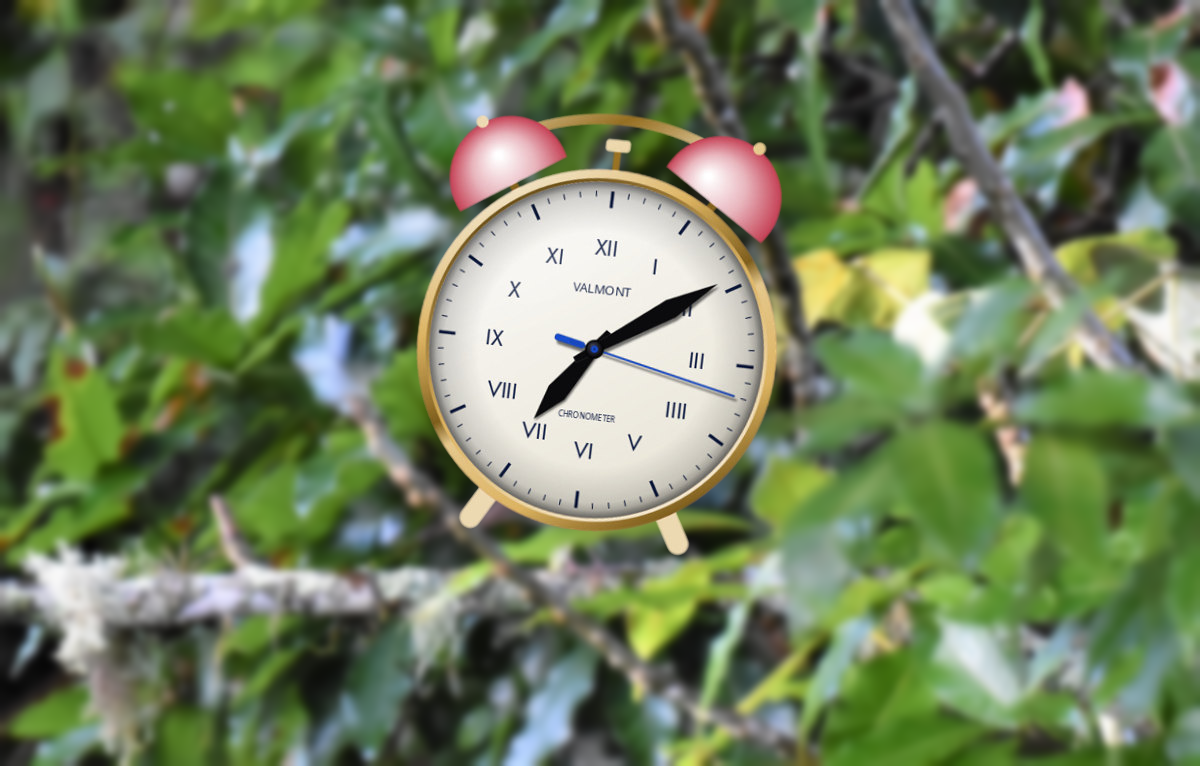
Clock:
7:09:17
